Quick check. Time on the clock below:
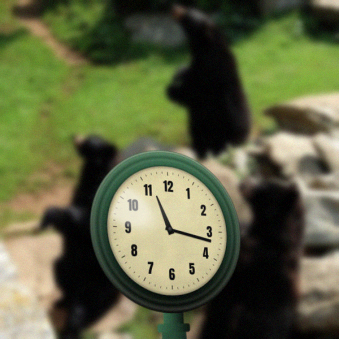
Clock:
11:17
